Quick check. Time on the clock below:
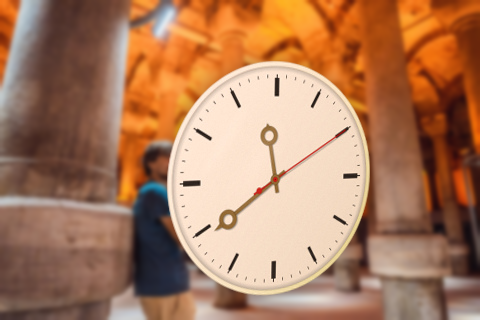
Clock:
11:39:10
